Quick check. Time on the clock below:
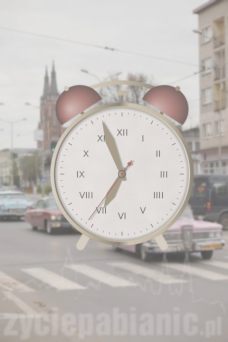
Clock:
6:56:36
